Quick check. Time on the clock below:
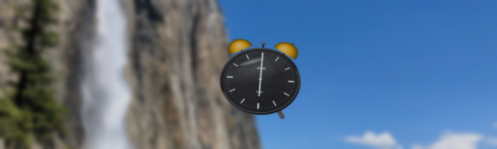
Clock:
6:00
